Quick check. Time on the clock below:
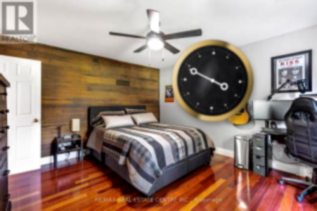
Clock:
3:49
